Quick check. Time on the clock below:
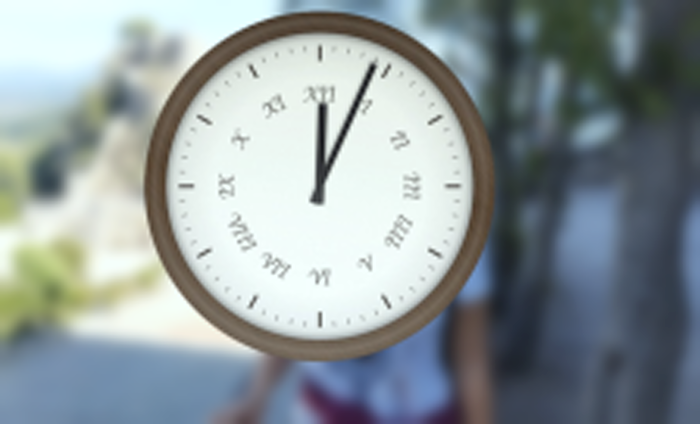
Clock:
12:04
